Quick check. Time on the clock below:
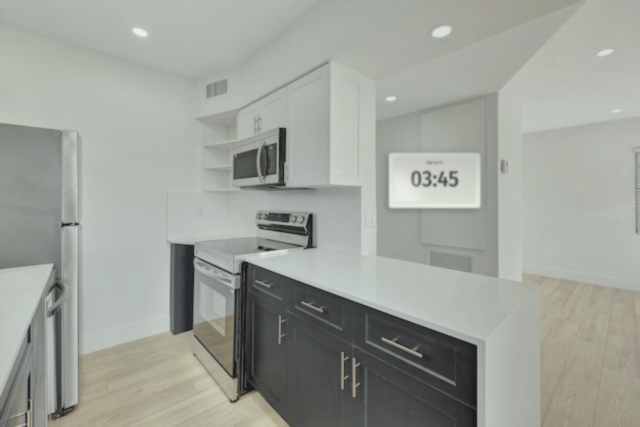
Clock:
3:45
